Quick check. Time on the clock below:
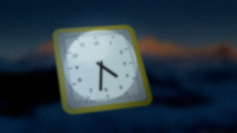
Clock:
4:32
